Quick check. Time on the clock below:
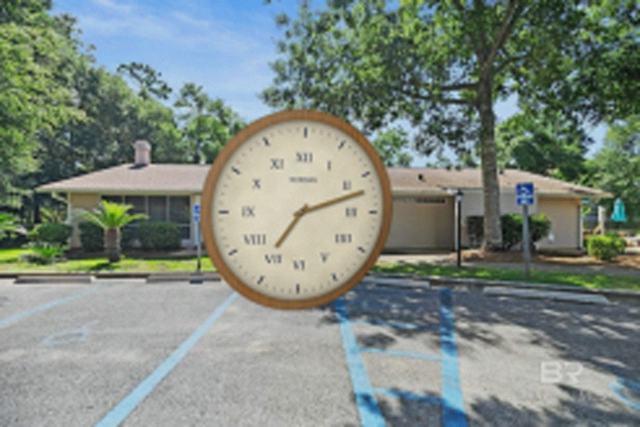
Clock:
7:12
